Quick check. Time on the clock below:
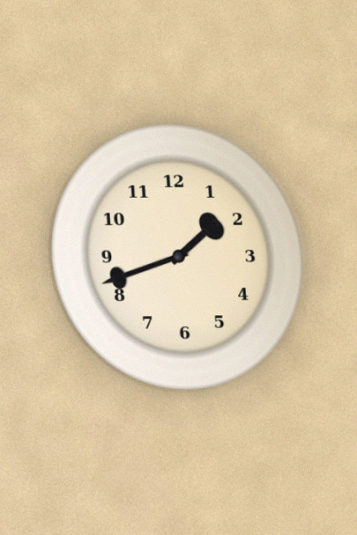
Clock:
1:42
